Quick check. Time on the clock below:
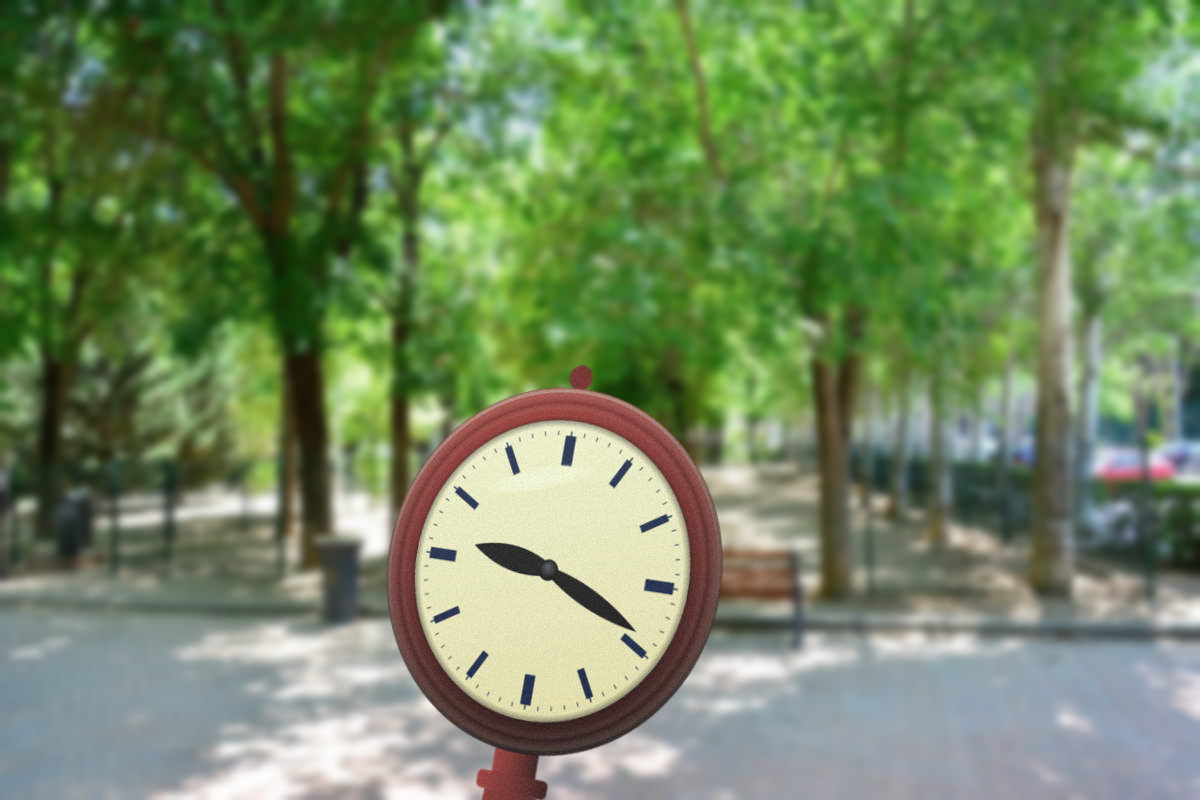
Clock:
9:19
